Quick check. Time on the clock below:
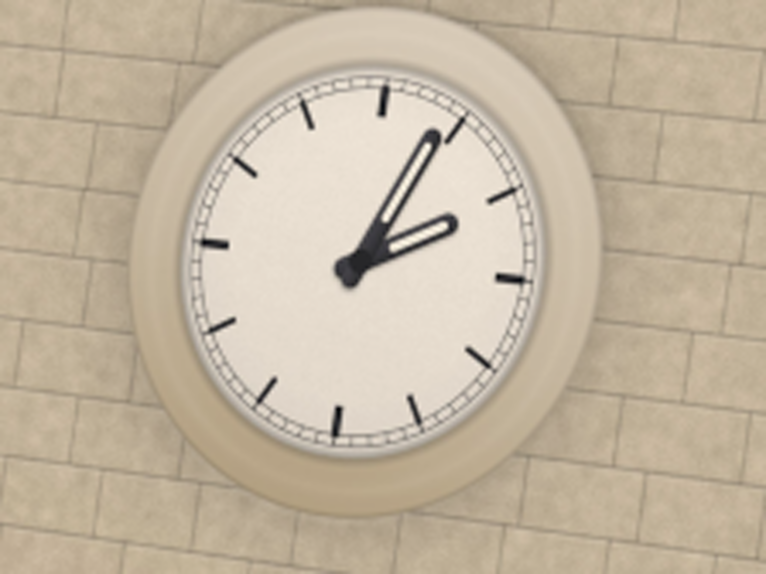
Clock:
2:04
